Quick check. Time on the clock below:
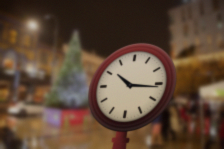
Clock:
10:16
